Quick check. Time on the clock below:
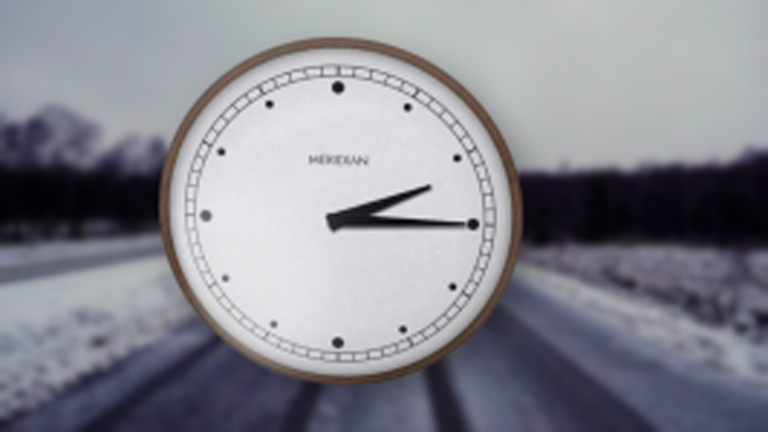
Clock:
2:15
